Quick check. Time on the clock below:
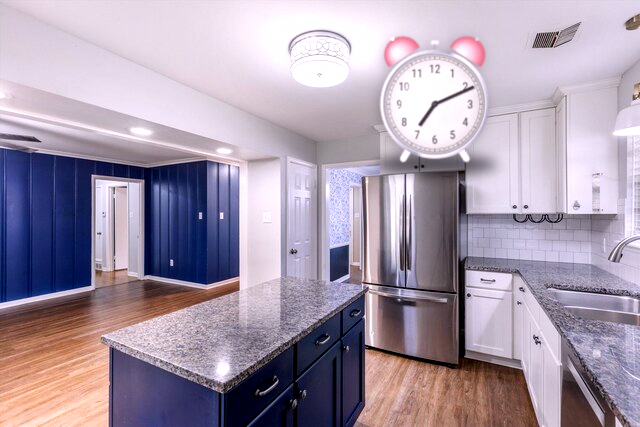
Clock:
7:11
